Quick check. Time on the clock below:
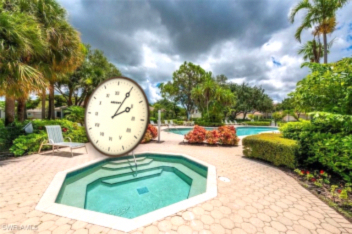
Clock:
2:05
